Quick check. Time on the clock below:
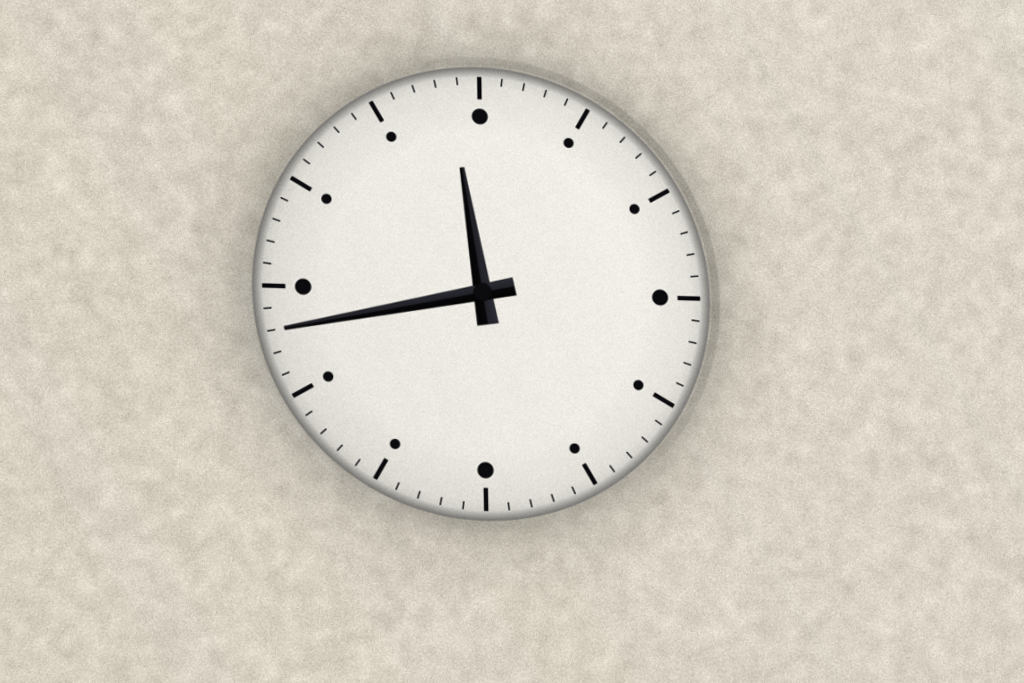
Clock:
11:43
